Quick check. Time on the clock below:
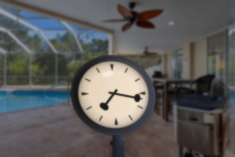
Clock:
7:17
